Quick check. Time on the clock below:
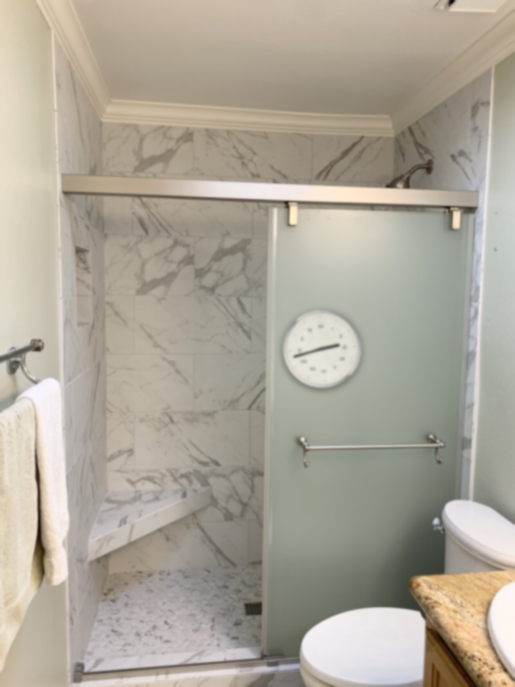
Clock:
2:43
